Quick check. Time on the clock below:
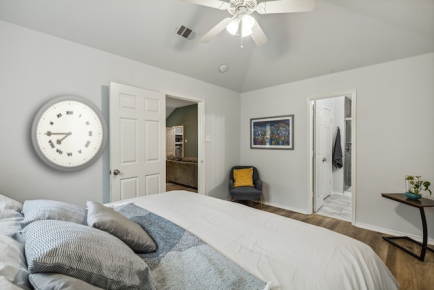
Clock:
7:45
